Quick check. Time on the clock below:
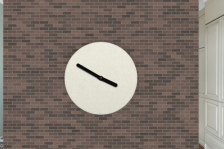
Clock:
3:50
